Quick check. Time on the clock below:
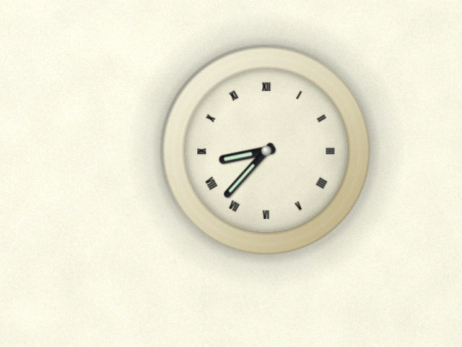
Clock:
8:37
